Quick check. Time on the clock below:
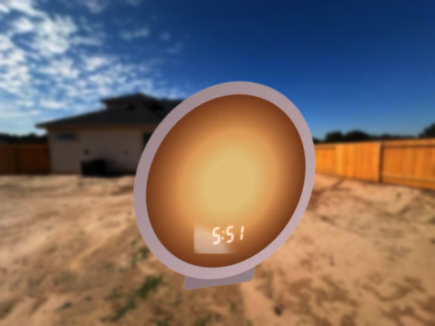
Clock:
5:51
